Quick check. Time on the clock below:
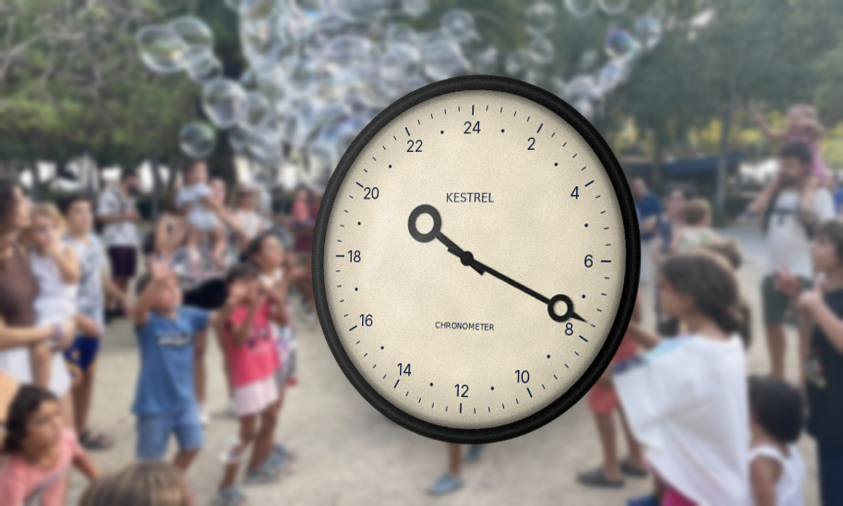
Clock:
20:19
